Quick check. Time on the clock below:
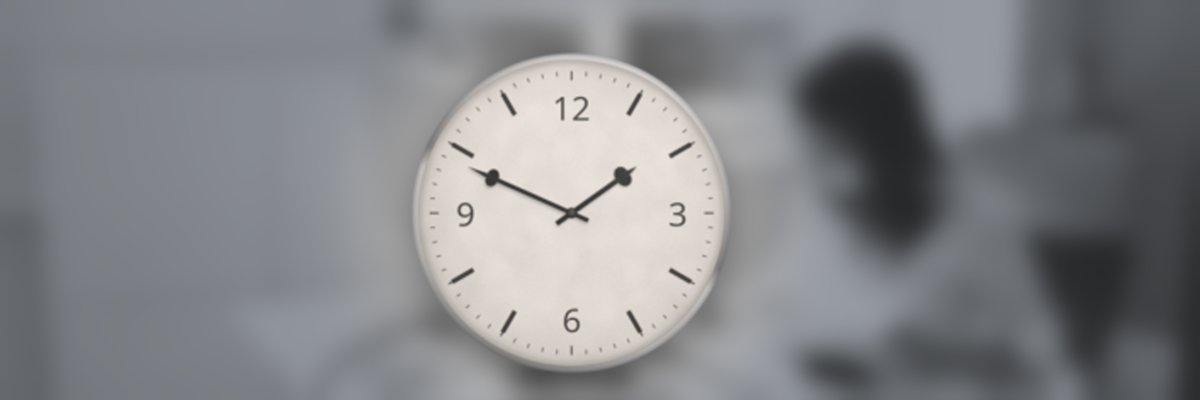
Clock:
1:49
